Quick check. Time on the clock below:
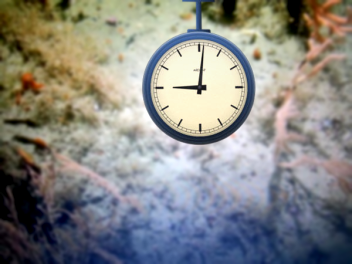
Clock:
9:01
